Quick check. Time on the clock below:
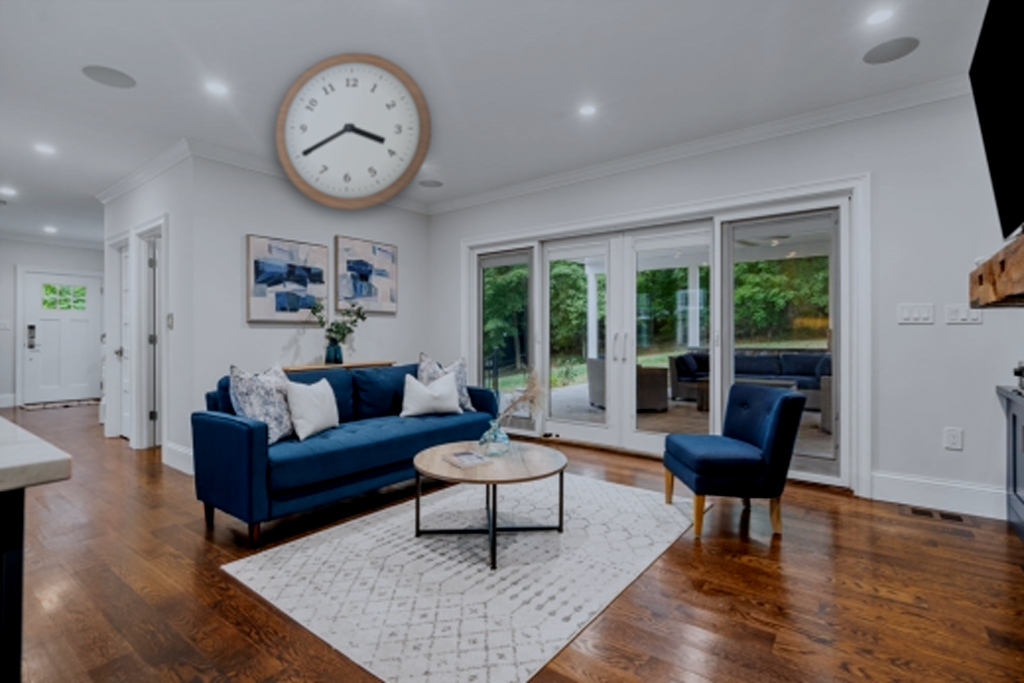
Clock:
3:40
